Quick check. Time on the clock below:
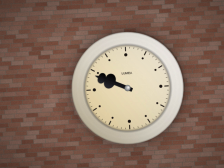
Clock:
9:49
